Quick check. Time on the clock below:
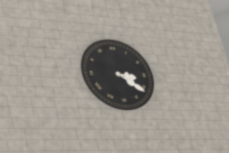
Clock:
3:21
